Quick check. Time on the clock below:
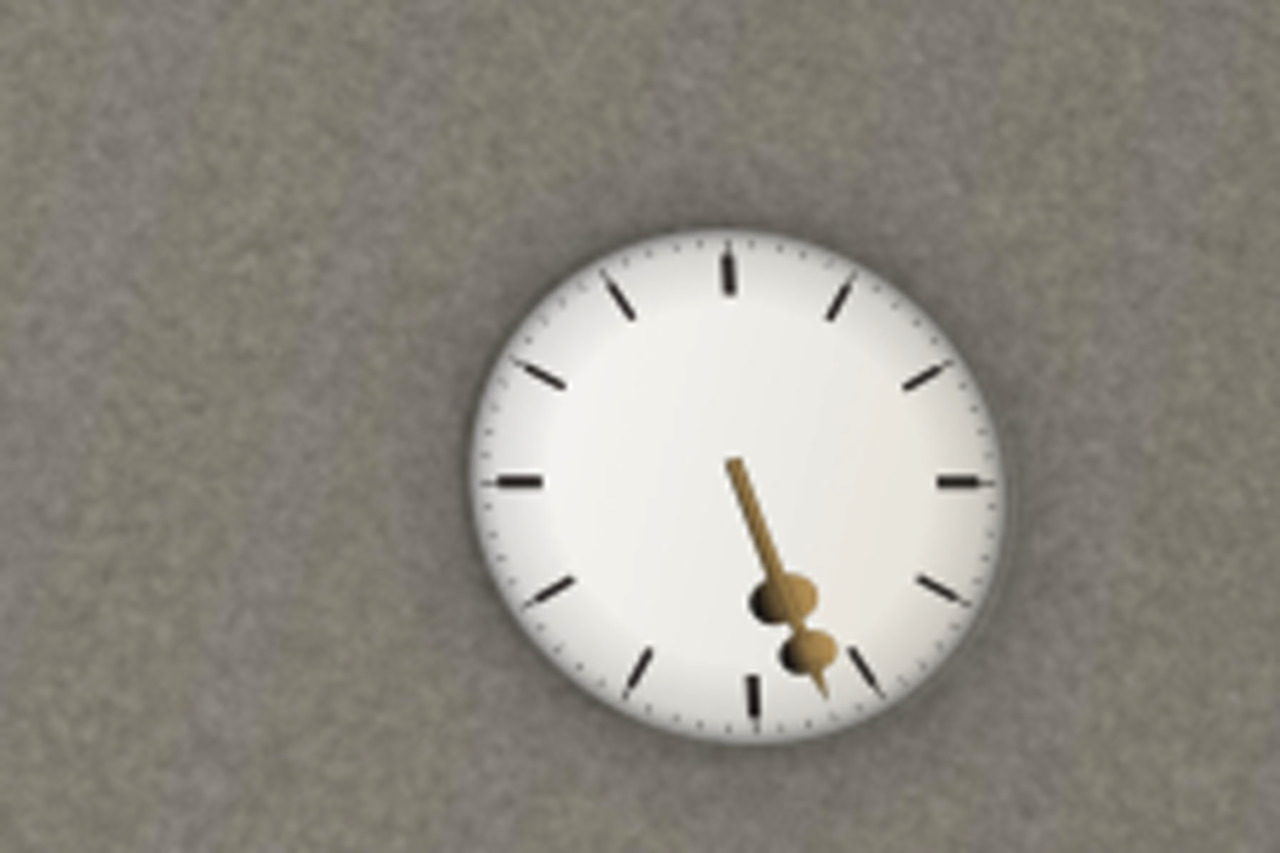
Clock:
5:27
